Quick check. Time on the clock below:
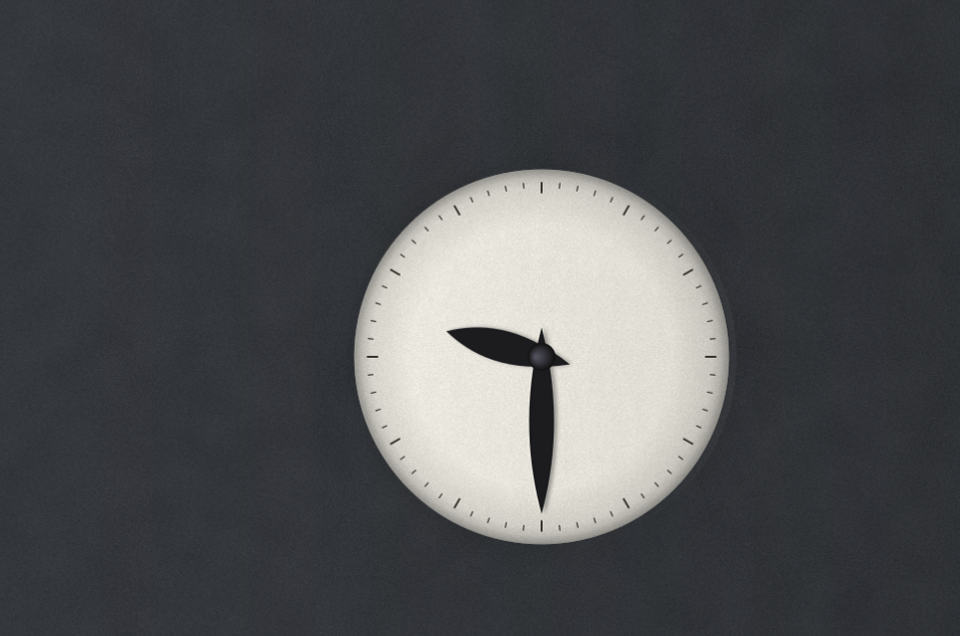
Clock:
9:30
